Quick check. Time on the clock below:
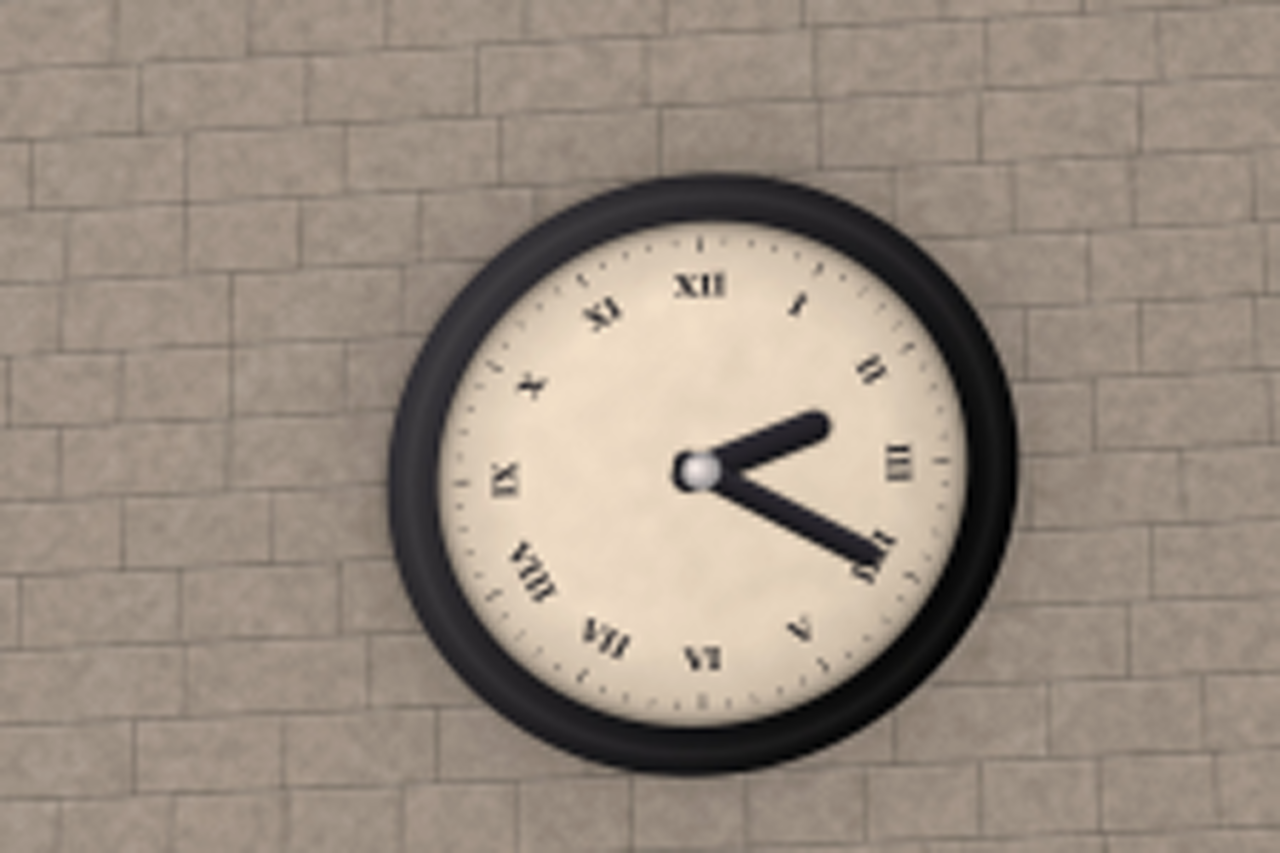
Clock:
2:20
